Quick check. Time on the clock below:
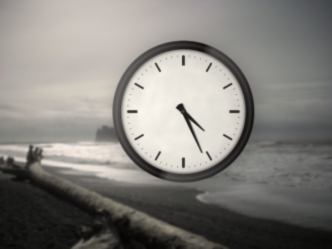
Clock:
4:26
